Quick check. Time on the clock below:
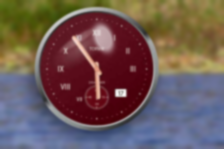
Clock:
5:54
